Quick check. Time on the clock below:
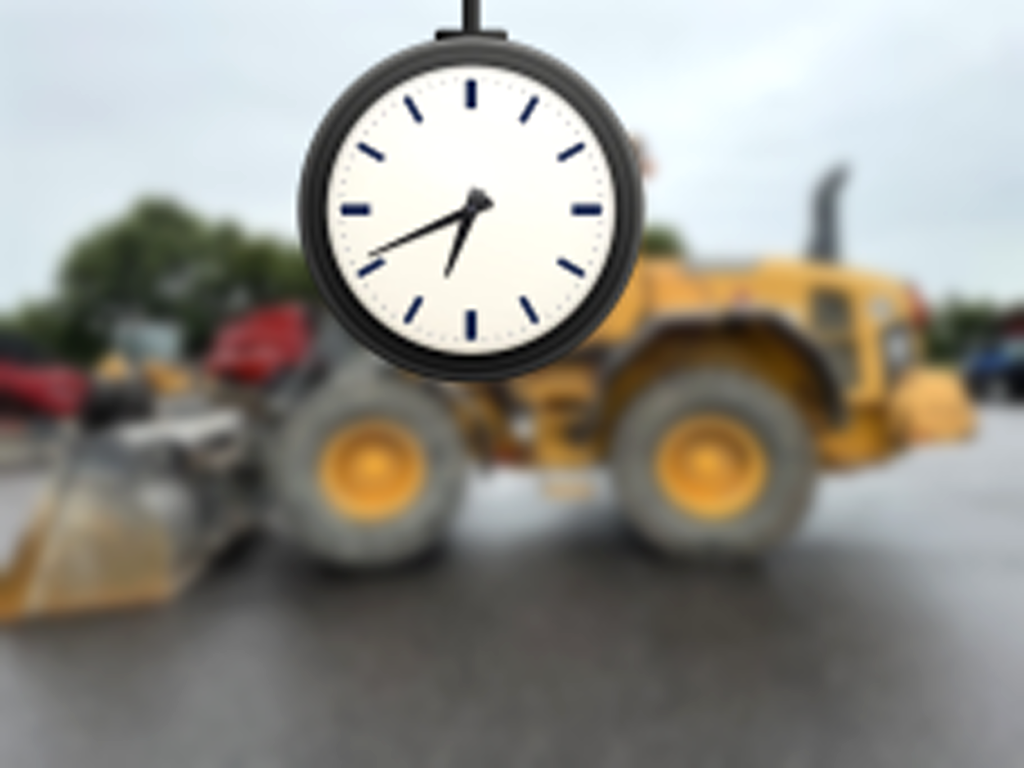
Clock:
6:41
